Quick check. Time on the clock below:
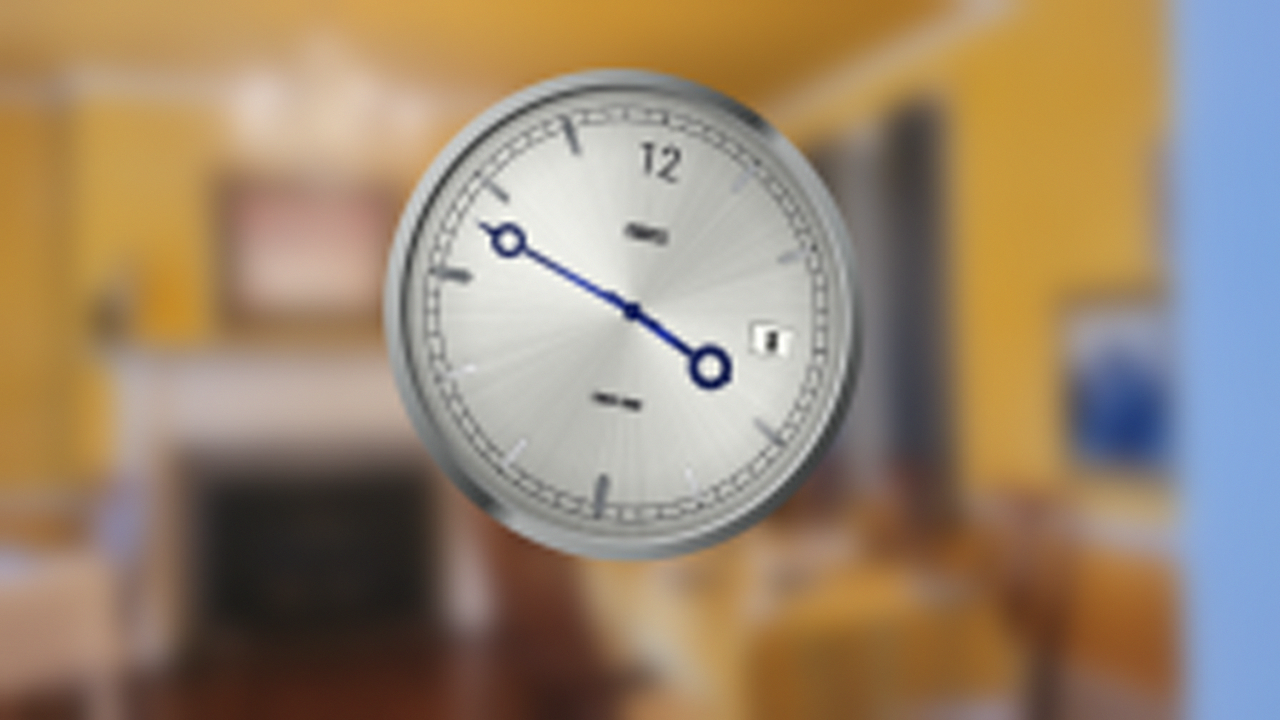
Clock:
3:48
